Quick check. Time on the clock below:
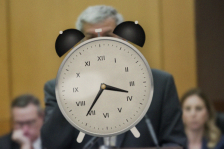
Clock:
3:36
